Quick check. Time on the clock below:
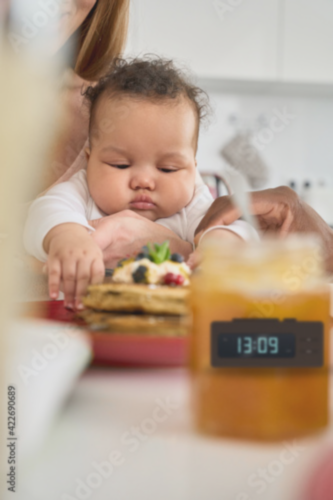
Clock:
13:09
